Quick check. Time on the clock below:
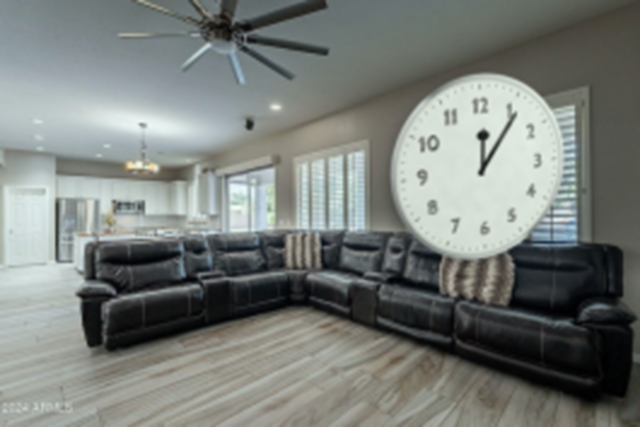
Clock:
12:06
